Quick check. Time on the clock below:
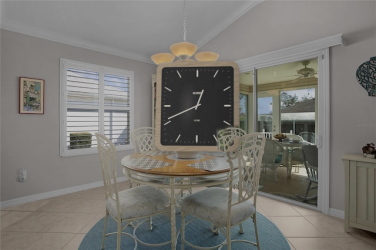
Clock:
12:41
